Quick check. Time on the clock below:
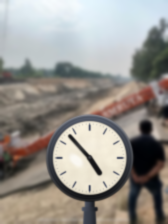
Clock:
4:53
